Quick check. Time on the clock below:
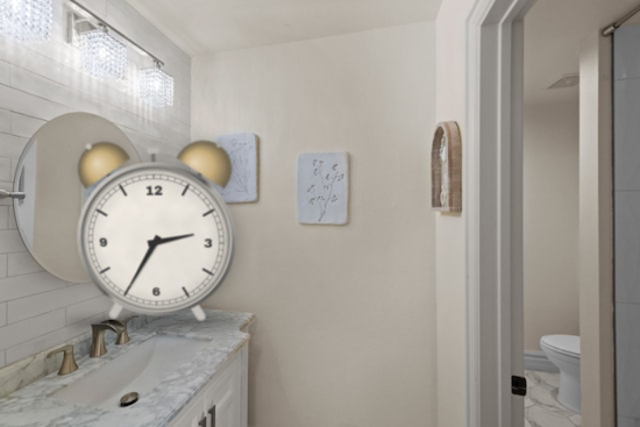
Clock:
2:35
